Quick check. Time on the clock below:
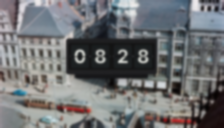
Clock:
8:28
